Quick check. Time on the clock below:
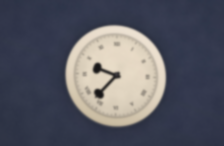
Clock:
9:37
